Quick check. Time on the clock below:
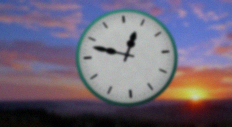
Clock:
12:48
